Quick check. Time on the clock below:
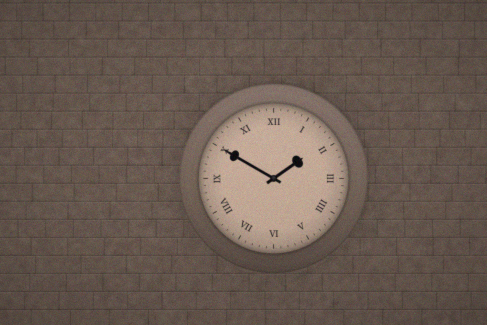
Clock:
1:50
